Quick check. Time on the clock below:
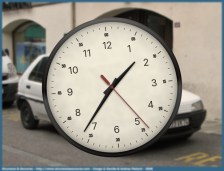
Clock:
1:36:24
